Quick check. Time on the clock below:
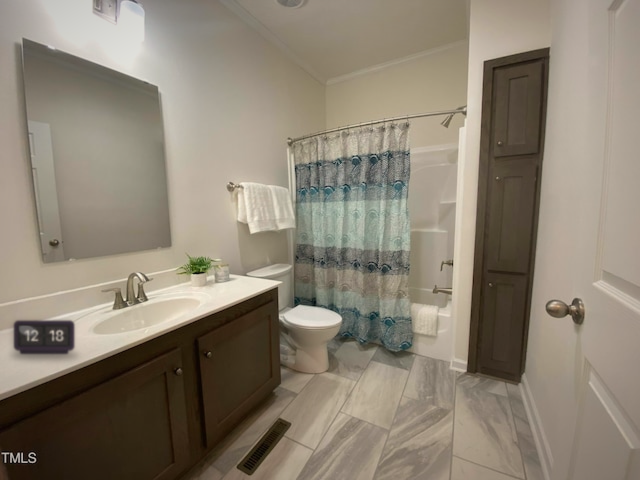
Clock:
12:18
